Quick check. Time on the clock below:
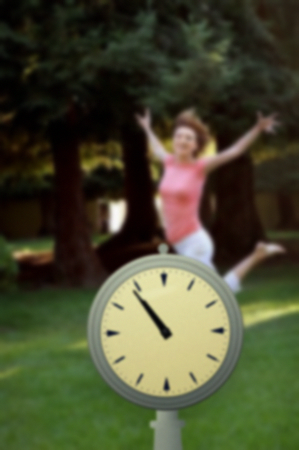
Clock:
10:54
